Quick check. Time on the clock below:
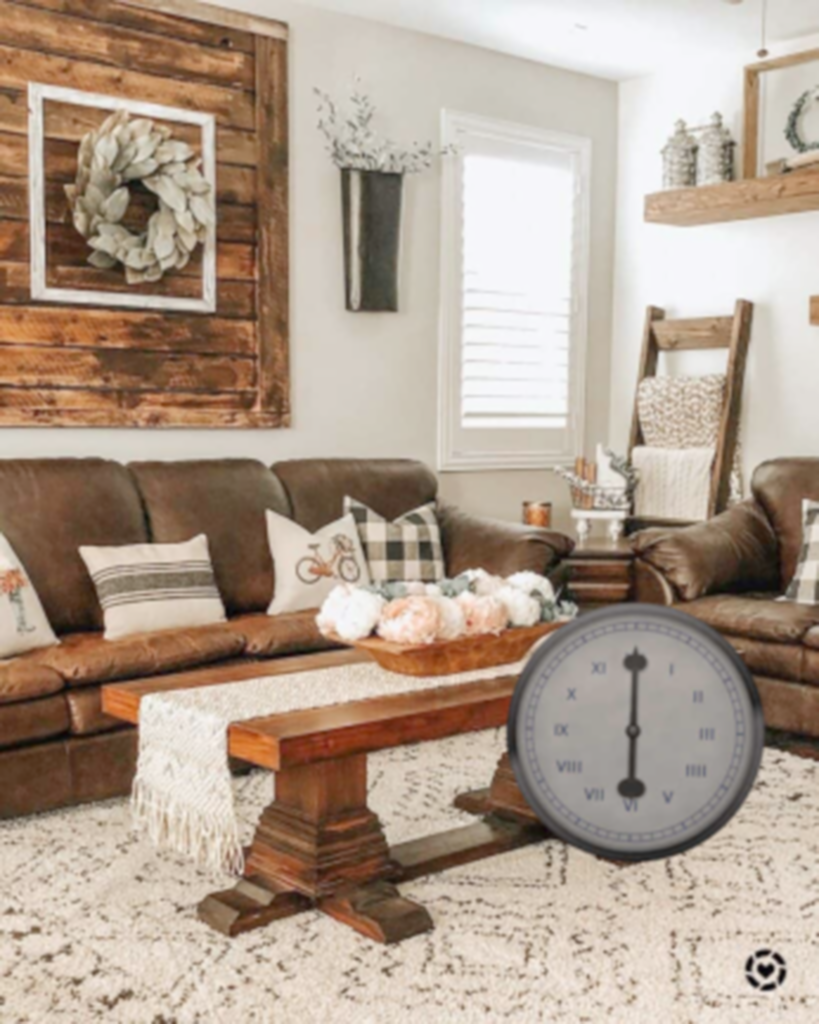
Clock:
6:00
